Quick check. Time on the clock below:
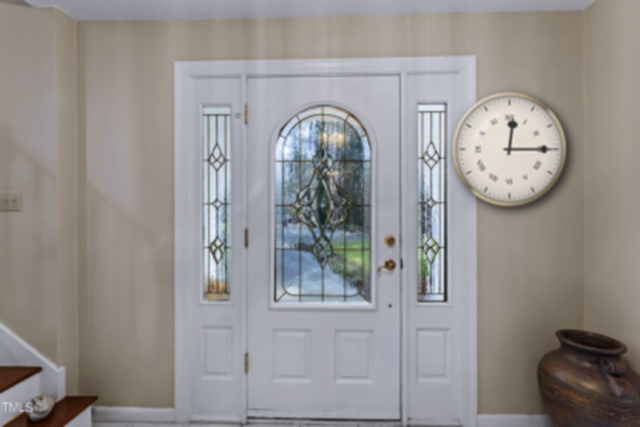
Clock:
12:15
